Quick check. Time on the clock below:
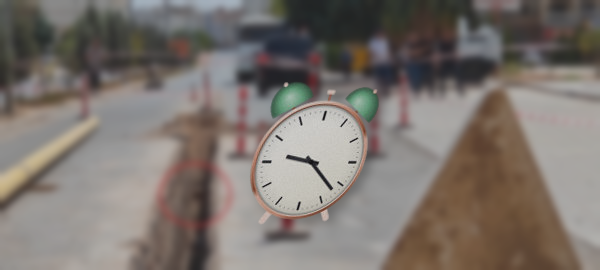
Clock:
9:22
